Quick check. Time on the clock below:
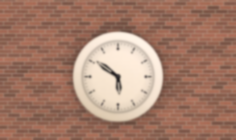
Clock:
5:51
